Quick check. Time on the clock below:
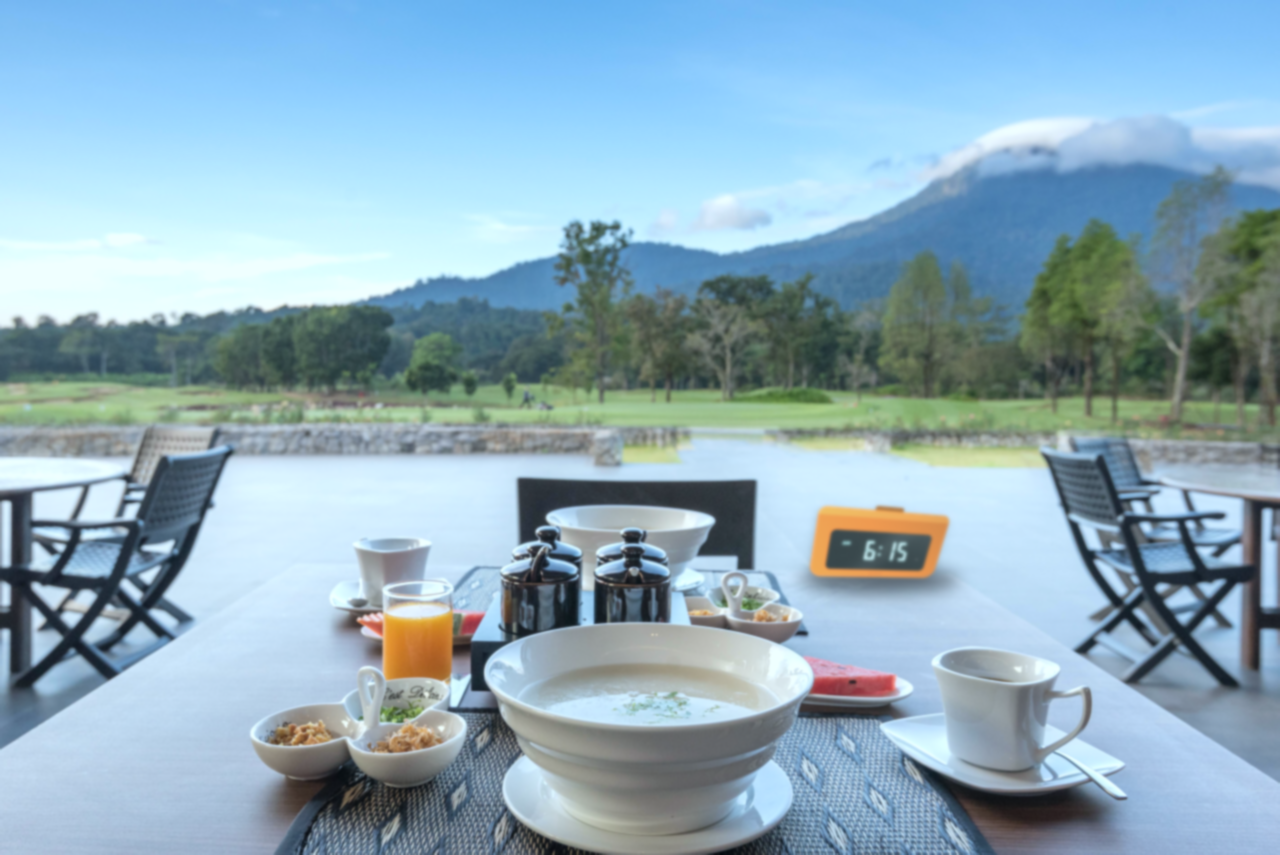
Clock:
6:15
